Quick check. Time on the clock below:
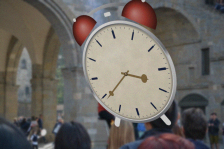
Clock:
3:39
